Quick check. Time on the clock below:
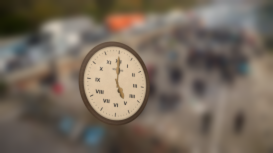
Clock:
5:00
